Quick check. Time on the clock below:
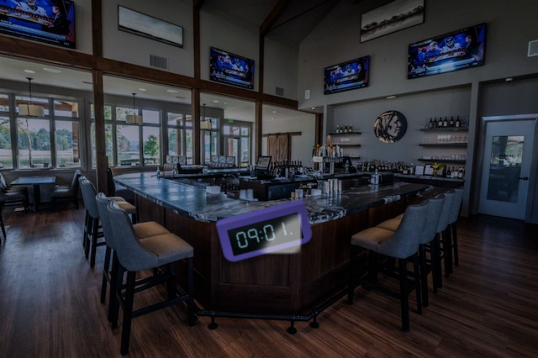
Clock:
9:01
